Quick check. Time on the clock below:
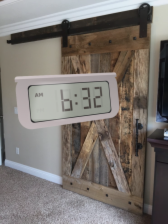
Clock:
6:32
